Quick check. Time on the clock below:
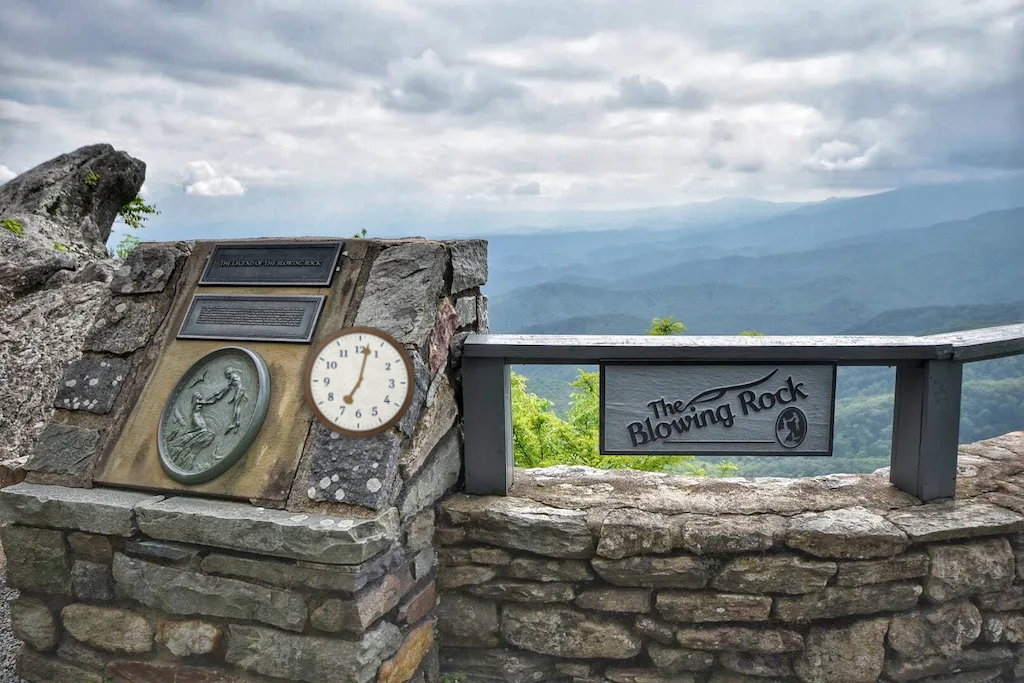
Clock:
7:02
